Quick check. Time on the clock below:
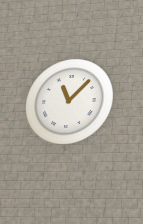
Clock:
11:07
